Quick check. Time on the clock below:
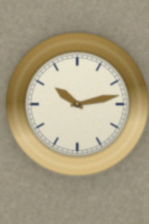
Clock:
10:13
